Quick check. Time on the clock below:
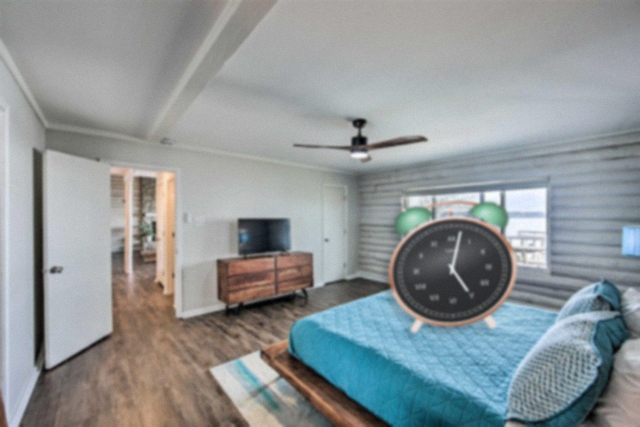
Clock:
5:02
